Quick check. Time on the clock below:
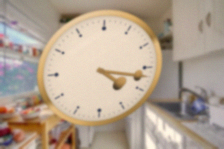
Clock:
4:17
